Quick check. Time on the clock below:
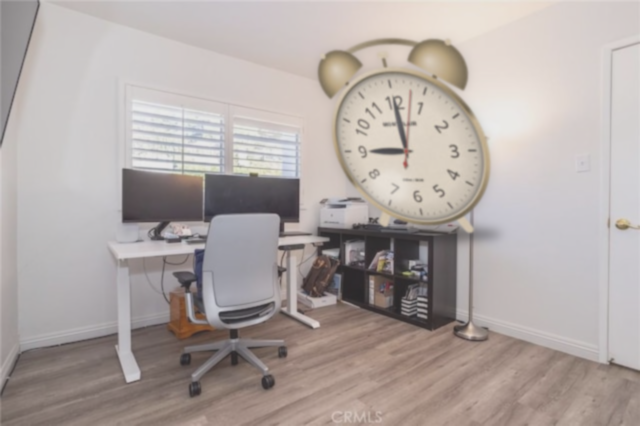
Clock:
9:00:03
